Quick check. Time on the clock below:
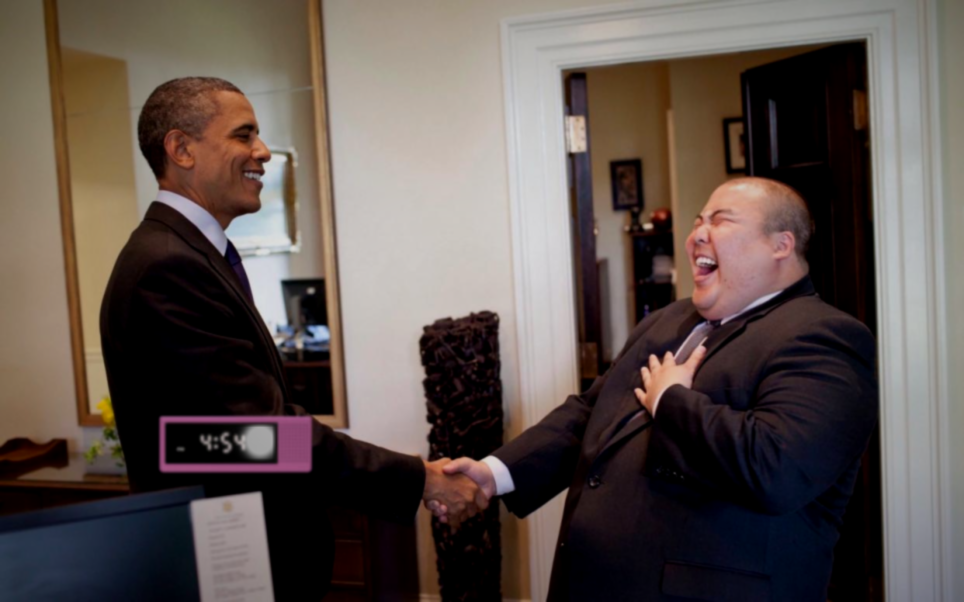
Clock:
4:54
